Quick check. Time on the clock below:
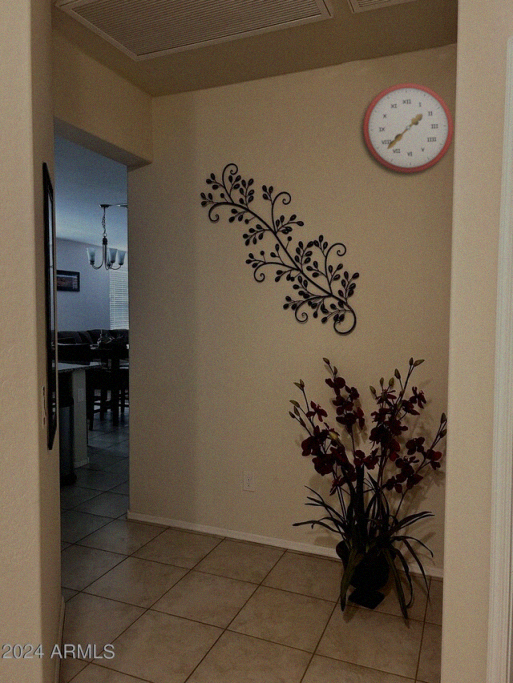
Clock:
1:38
